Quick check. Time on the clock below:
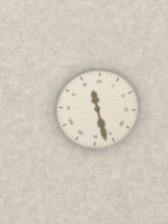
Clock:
11:27
